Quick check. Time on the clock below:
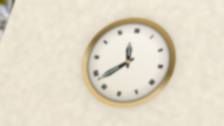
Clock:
11:38
